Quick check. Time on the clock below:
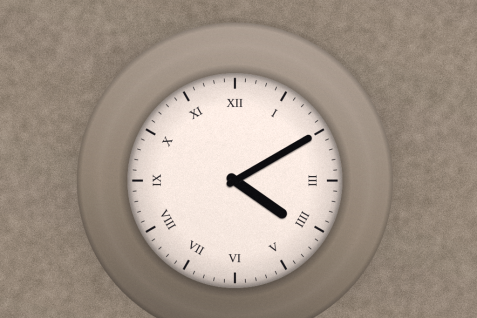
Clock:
4:10
